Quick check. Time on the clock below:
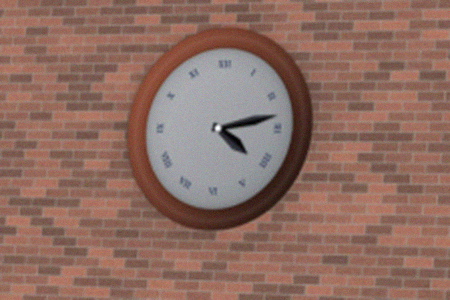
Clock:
4:13
